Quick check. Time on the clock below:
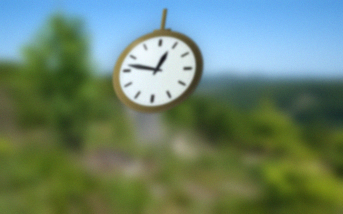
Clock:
12:47
